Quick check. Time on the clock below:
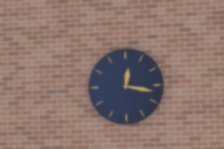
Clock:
12:17
